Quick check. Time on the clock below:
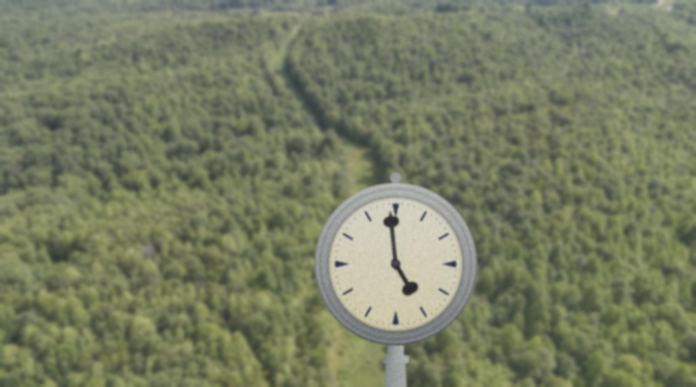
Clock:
4:59
